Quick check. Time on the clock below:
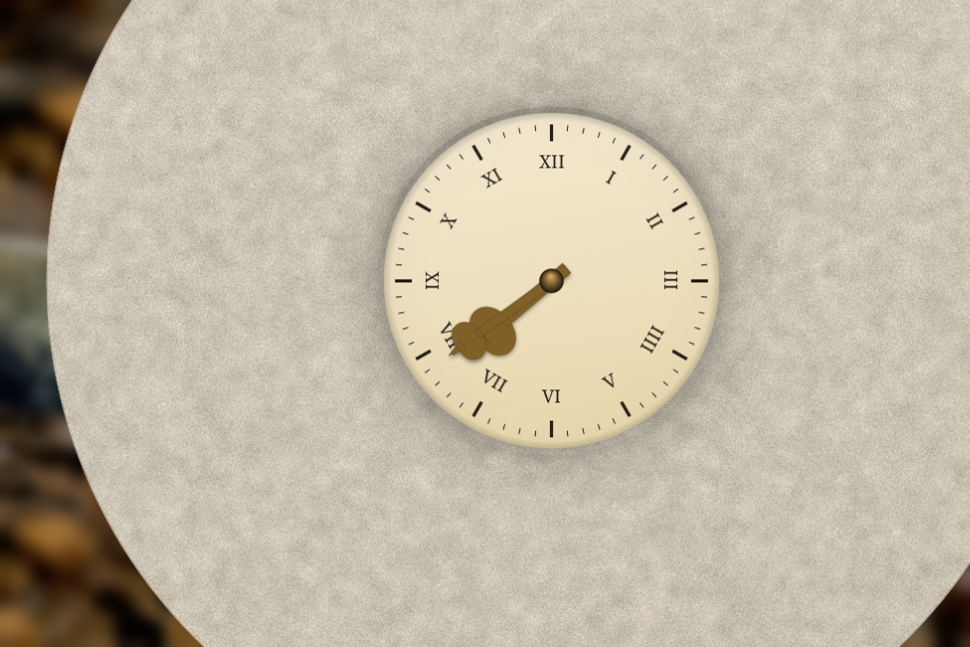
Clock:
7:39
